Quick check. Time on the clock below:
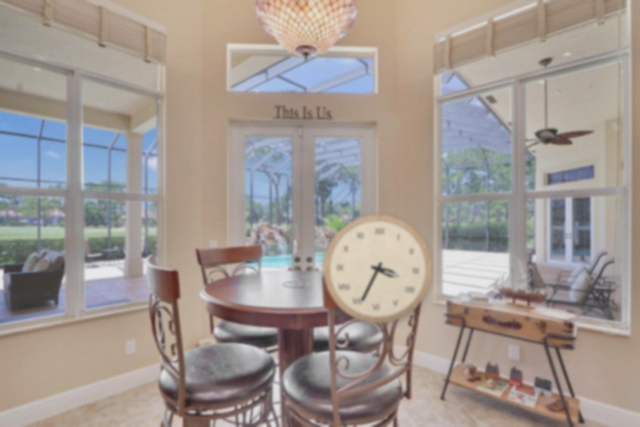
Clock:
3:34
